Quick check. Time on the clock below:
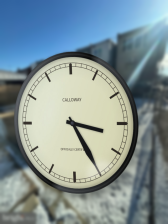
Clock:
3:25
